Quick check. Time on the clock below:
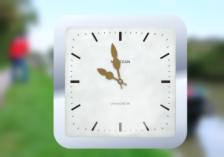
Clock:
9:58
